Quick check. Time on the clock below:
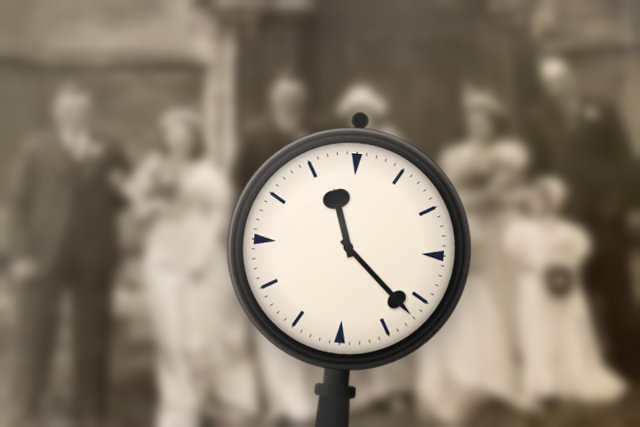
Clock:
11:22
